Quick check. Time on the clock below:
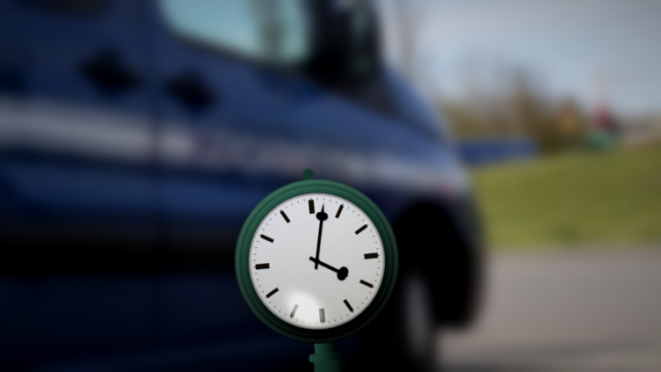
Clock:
4:02
